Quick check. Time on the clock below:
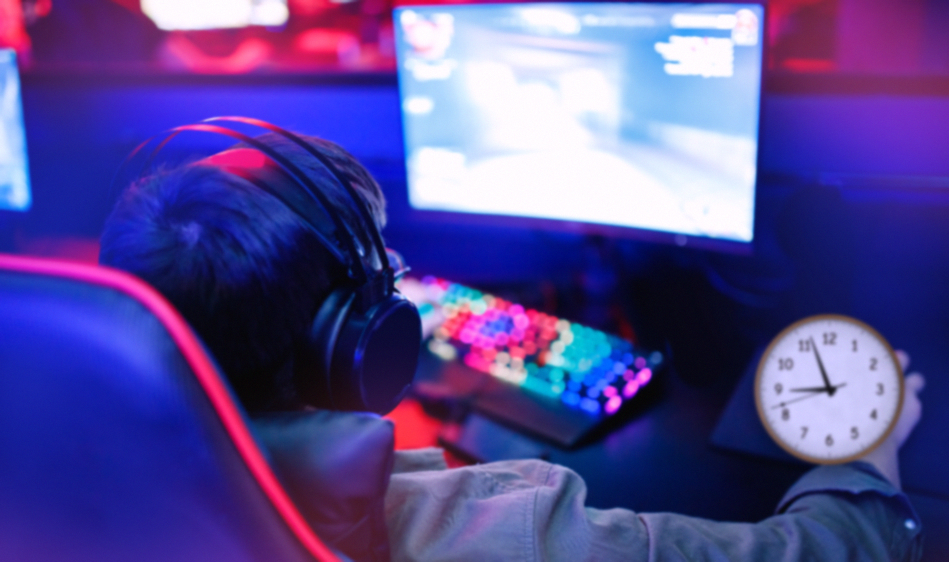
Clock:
8:56:42
